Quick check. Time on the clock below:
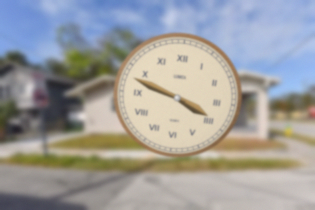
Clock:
3:48
